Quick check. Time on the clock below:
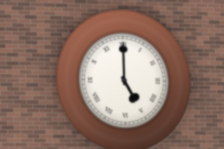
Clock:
5:00
